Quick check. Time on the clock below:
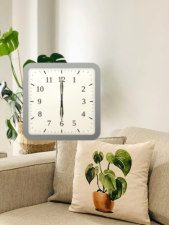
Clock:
6:00
